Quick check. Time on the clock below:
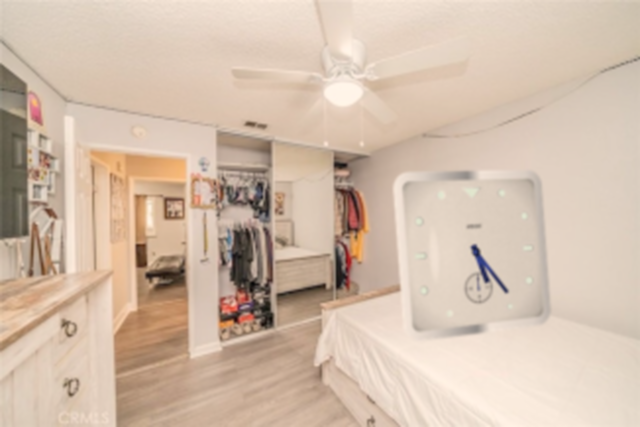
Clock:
5:24
